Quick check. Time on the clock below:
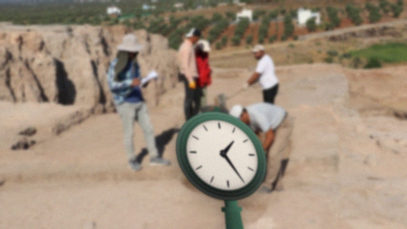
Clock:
1:25
